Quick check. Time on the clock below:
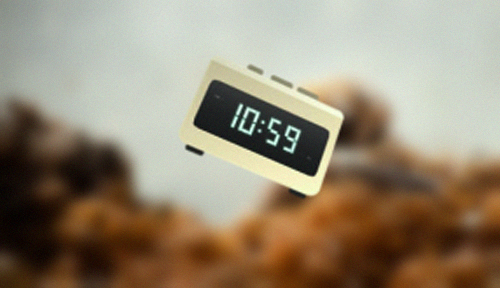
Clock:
10:59
